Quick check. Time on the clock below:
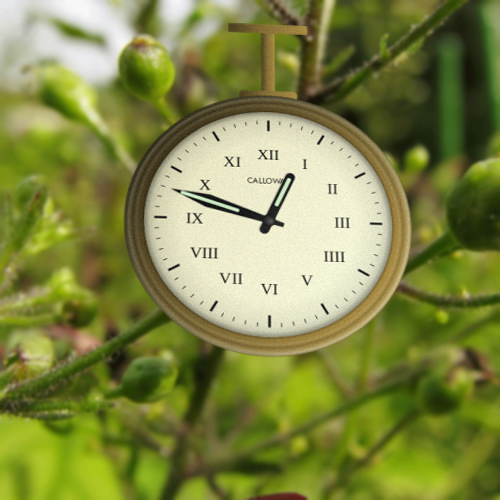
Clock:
12:48
